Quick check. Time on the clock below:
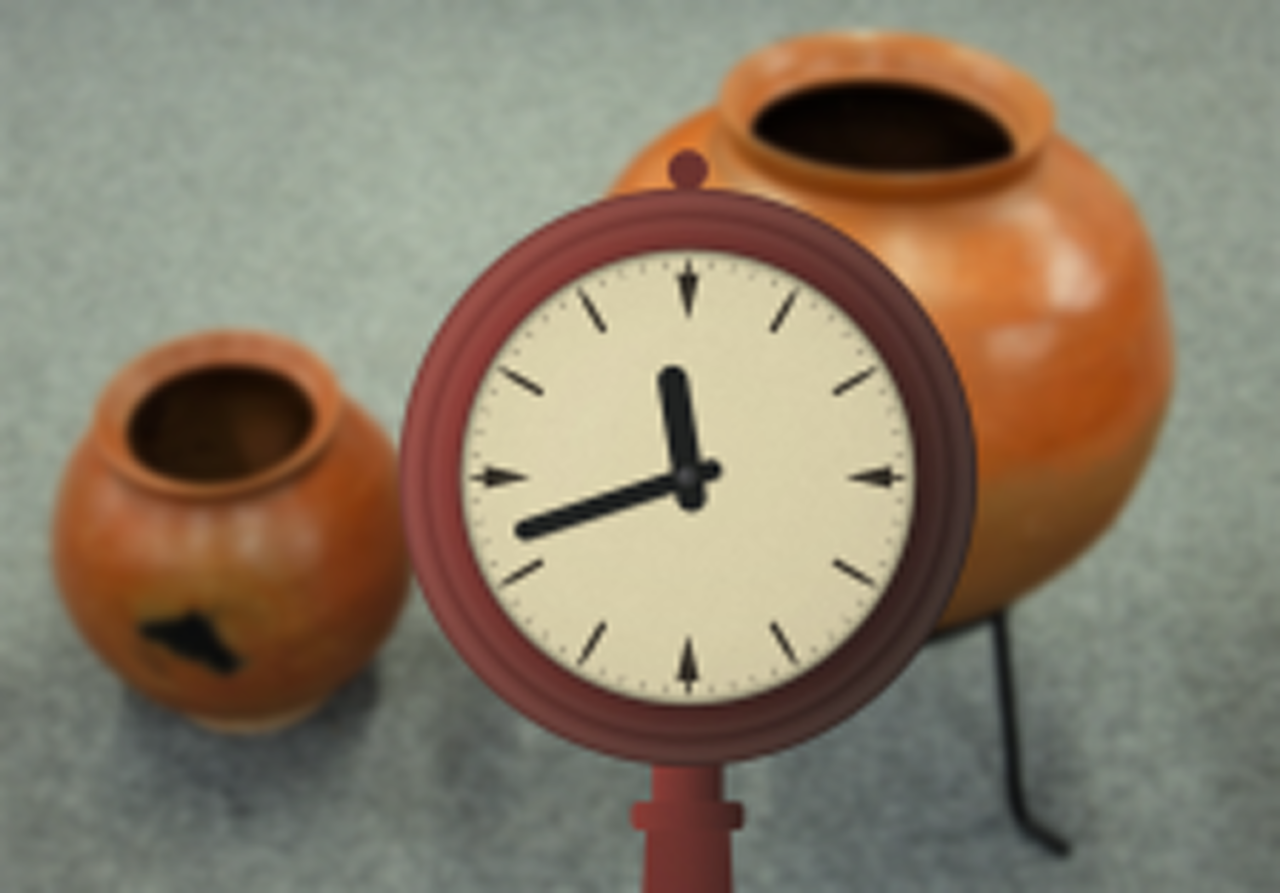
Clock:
11:42
